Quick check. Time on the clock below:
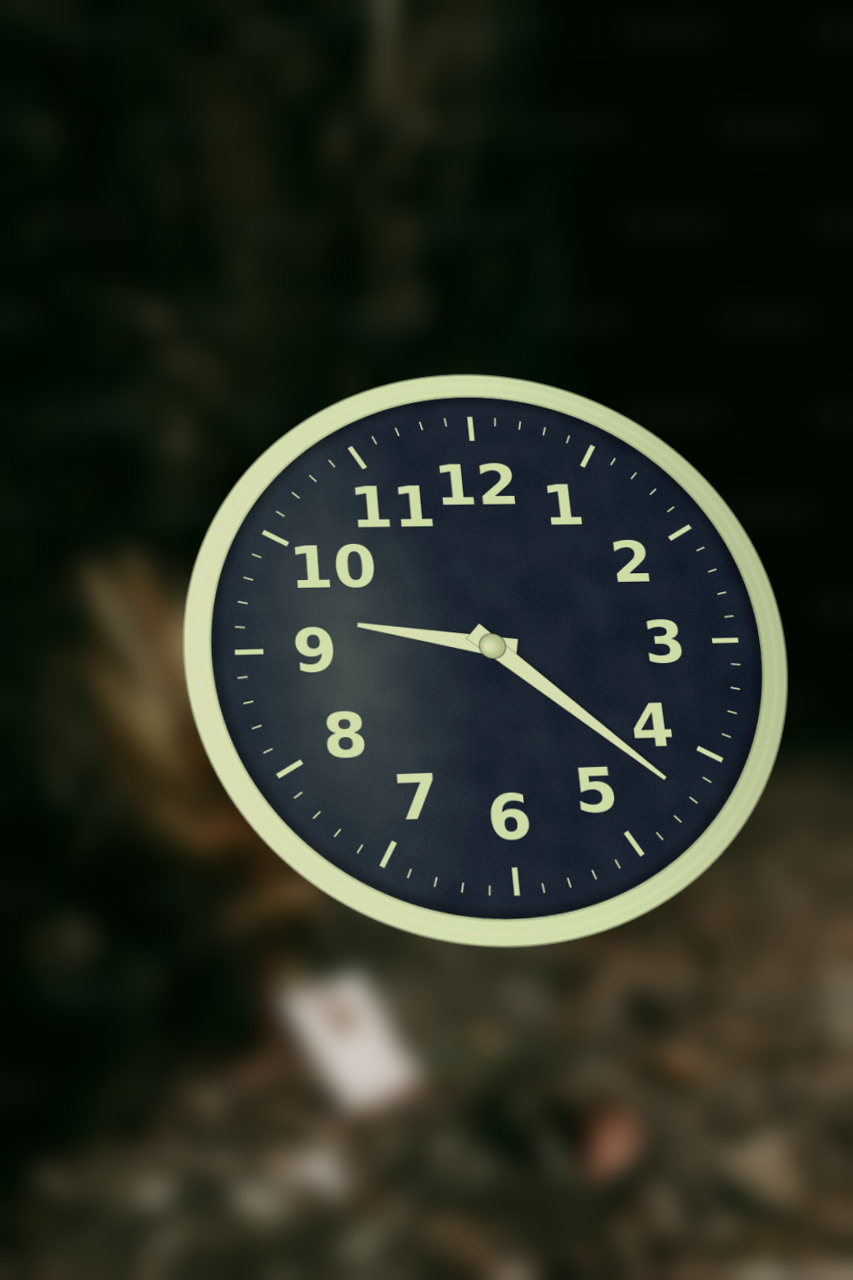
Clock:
9:22
